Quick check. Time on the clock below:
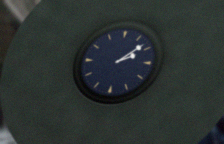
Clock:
2:08
